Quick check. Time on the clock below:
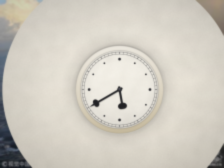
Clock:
5:40
